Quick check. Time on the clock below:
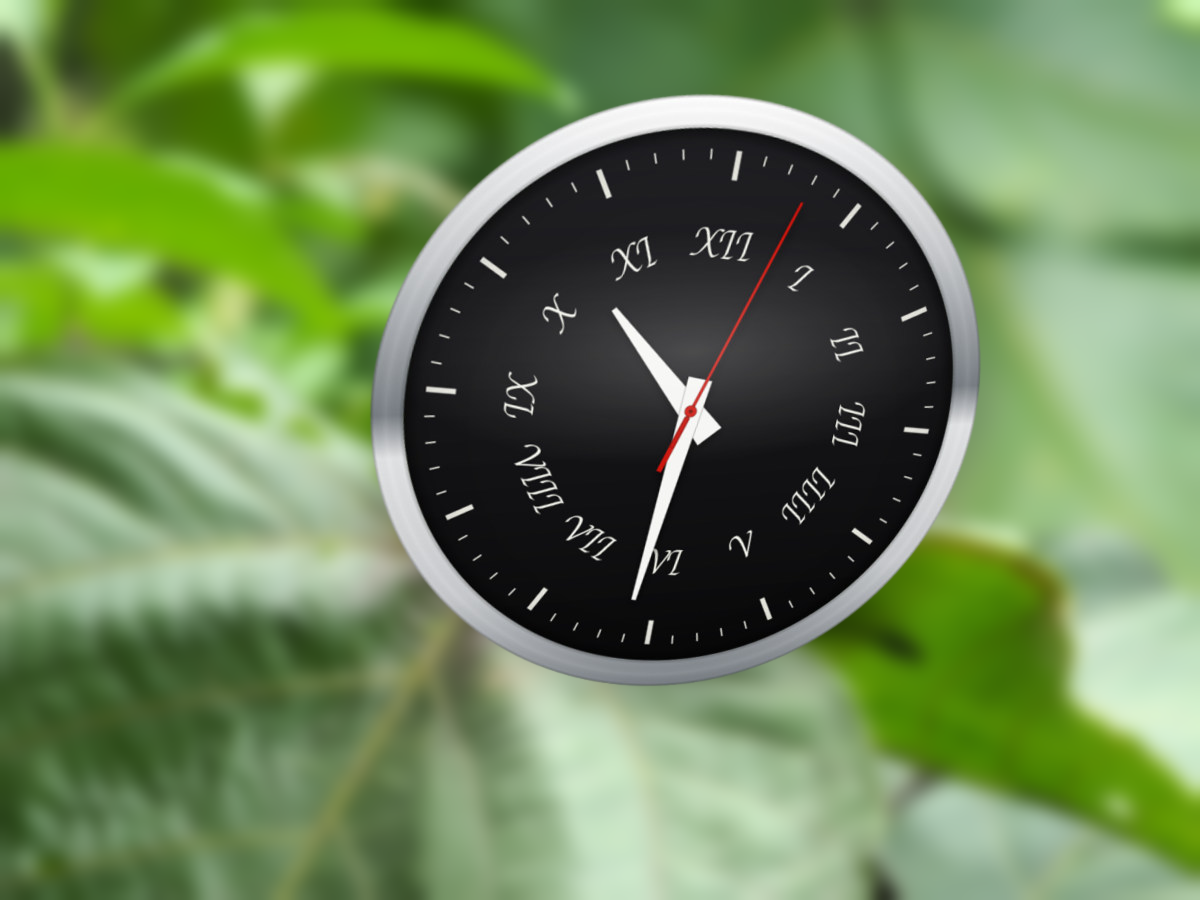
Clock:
10:31:03
